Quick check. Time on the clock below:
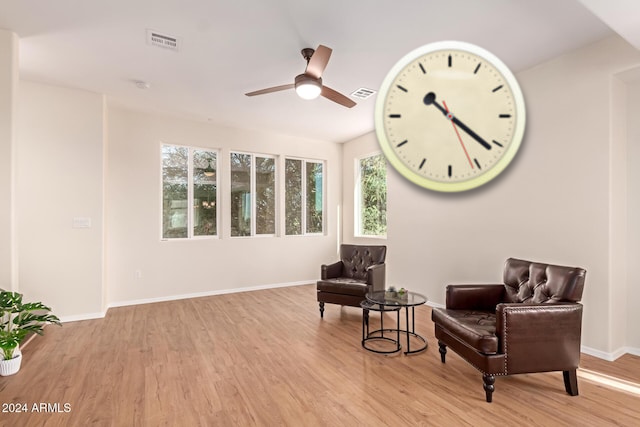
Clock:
10:21:26
